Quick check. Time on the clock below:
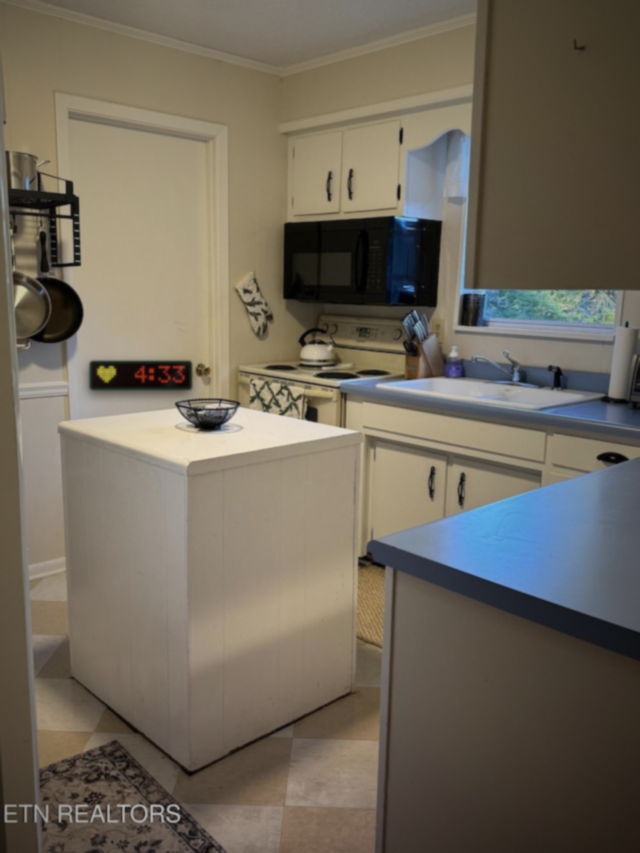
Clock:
4:33
